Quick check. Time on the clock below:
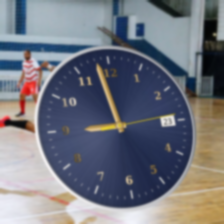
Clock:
8:58:14
